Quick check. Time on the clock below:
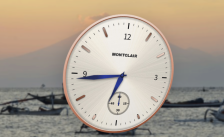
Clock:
6:44
